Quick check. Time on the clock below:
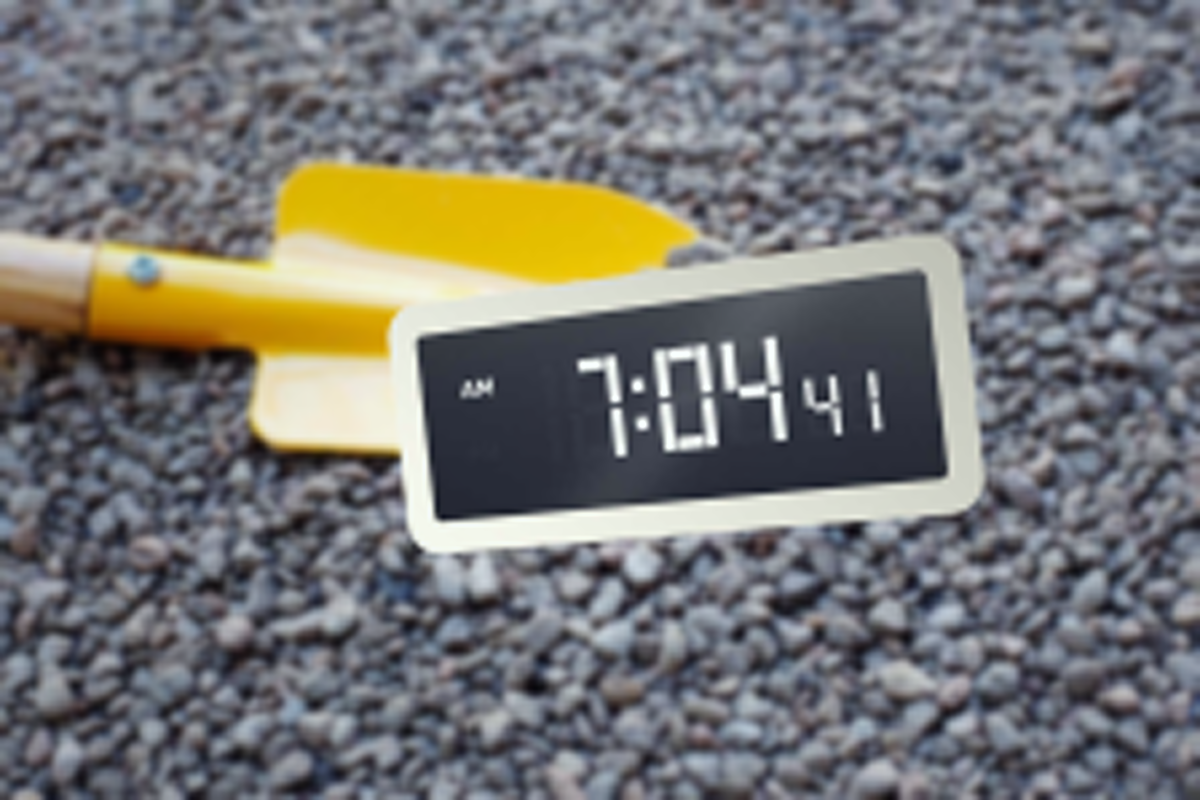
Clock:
7:04:41
